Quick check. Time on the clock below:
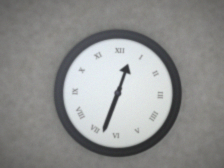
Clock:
12:33
